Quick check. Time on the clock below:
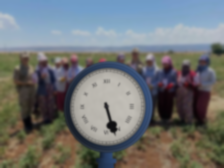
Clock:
5:27
